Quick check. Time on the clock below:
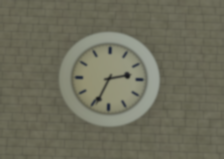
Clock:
2:34
